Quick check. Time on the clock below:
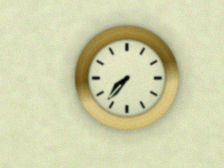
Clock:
7:37
